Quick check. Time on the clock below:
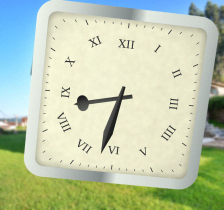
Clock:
8:32
